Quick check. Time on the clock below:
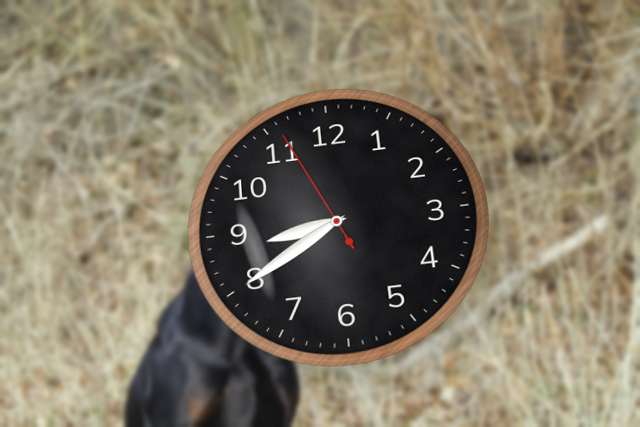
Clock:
8:39:56
